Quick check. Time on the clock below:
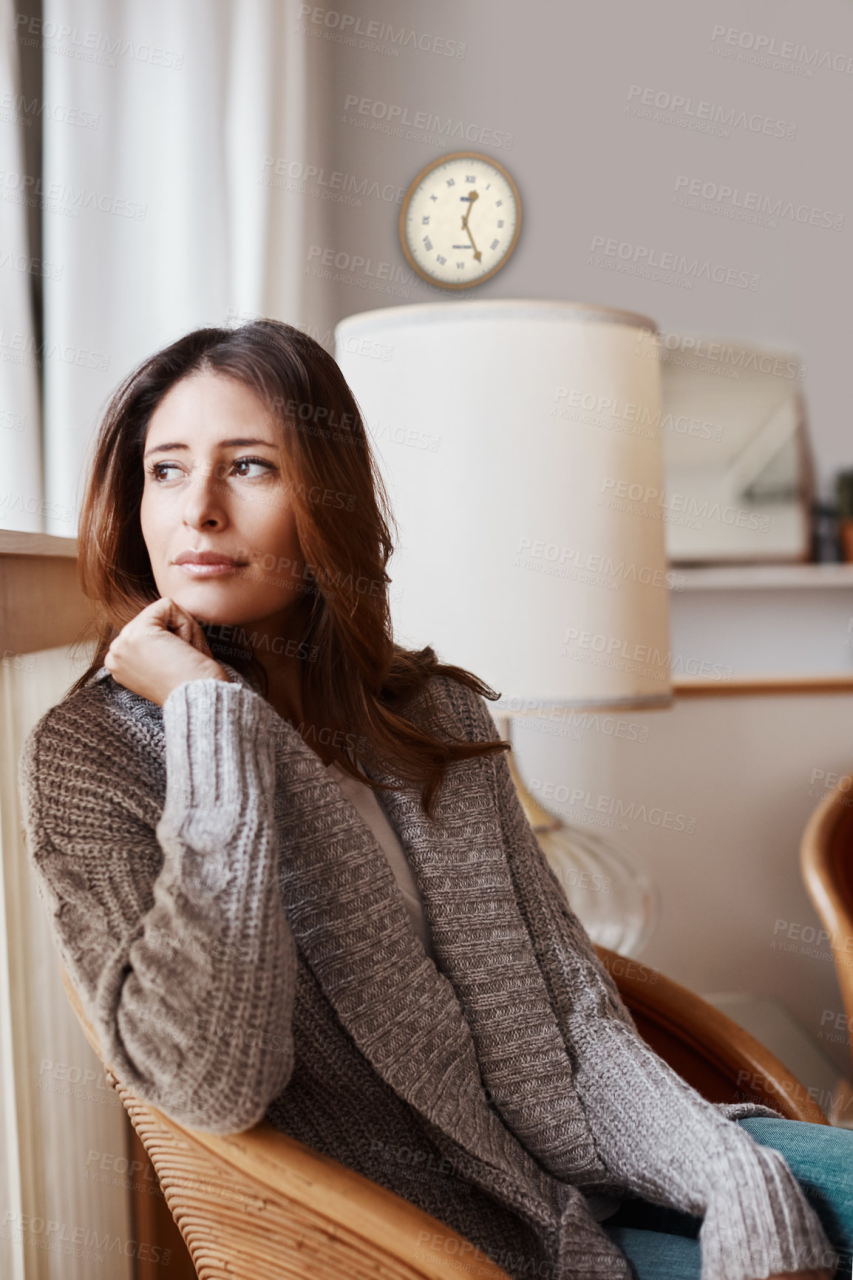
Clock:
12:25
